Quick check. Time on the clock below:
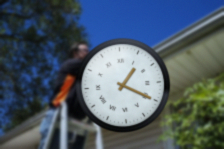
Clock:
1:20
